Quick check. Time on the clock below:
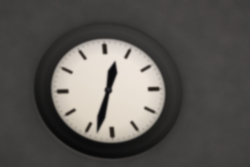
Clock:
12:33
